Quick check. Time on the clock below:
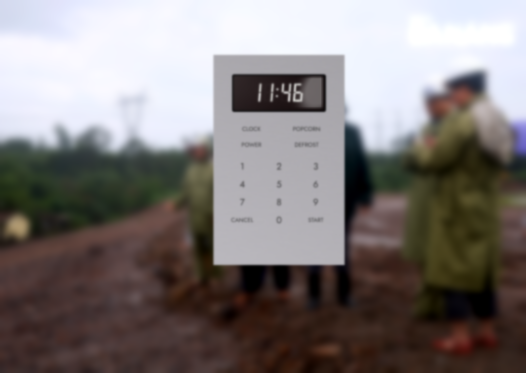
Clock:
11:46
